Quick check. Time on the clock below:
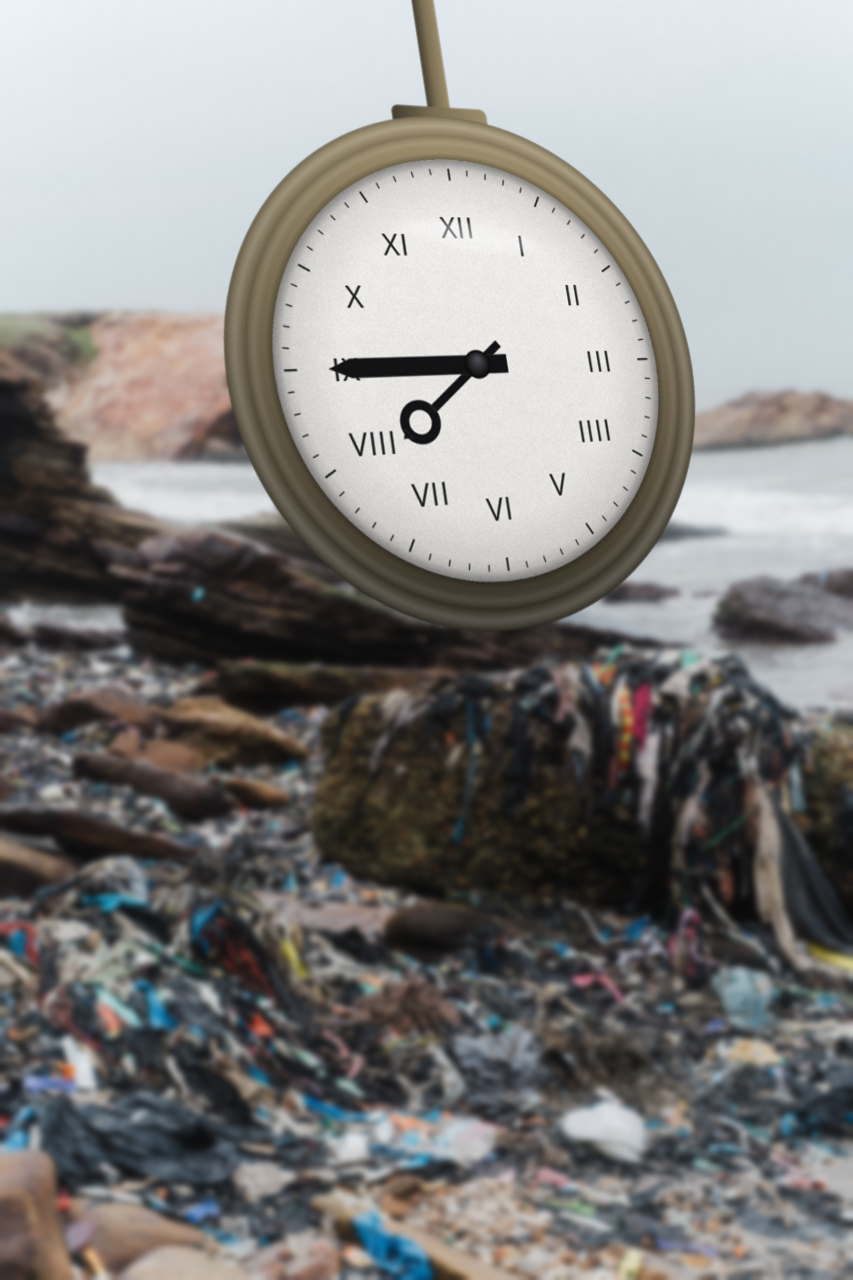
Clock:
7:45
